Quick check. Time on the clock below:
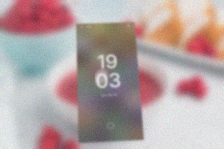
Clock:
19:03
